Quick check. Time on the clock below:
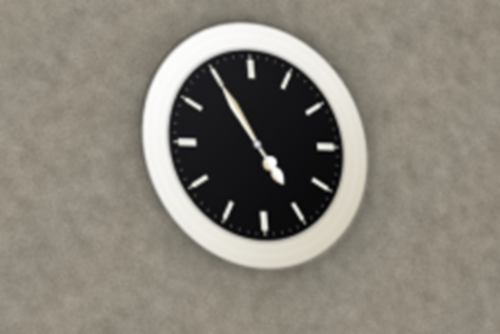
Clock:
4:55
